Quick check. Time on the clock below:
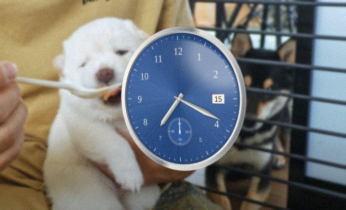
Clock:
7:19
